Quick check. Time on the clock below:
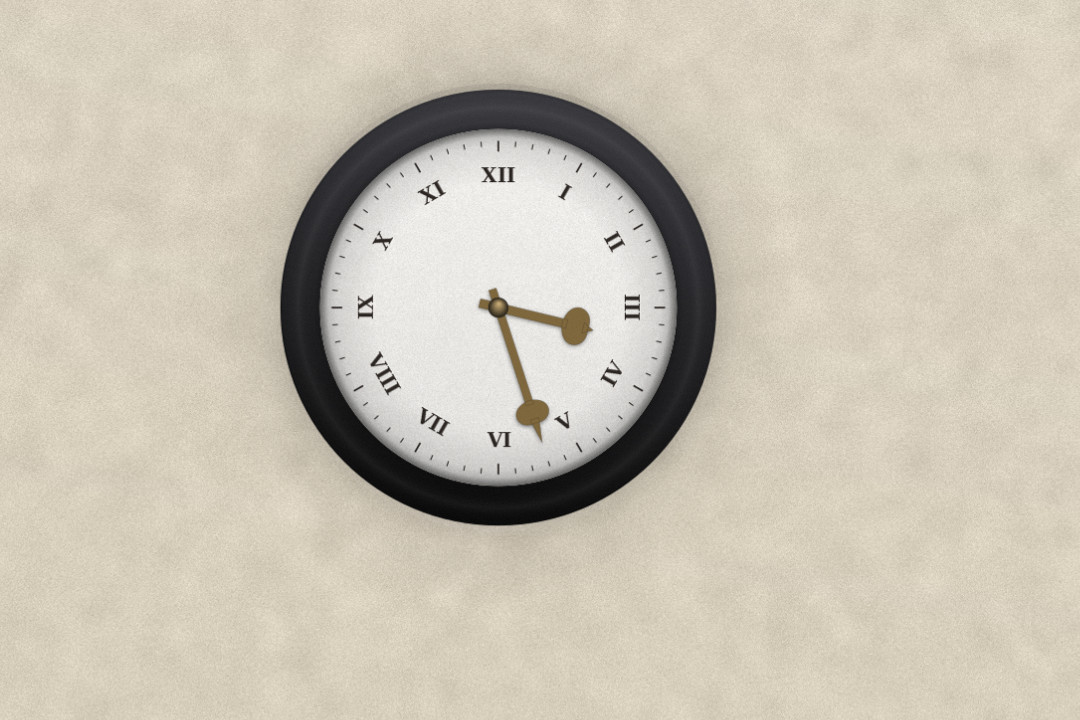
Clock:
3:27
